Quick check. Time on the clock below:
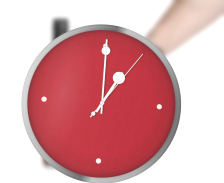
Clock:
1:00:06
